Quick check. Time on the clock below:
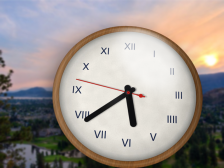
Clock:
5:38:47
